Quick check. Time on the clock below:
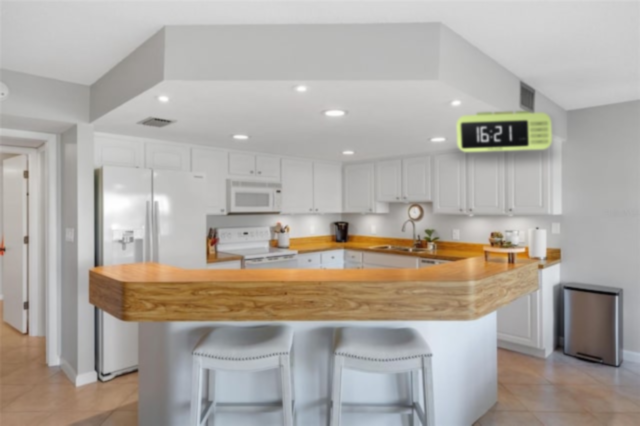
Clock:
16:21
